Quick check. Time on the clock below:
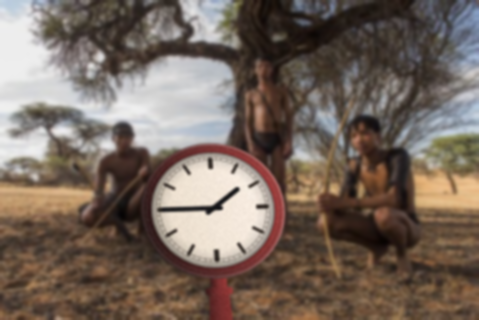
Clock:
1:45
